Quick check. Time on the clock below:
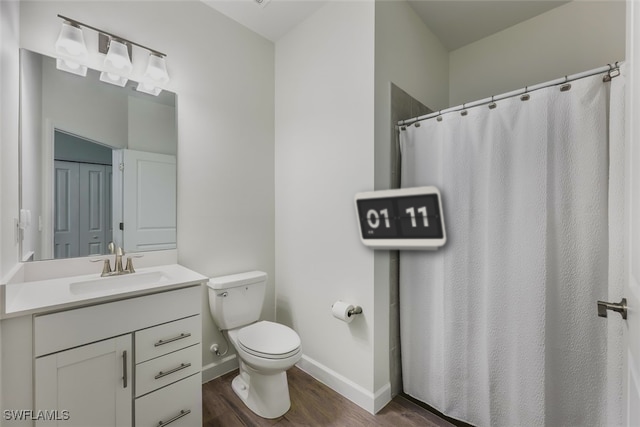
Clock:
1:11
